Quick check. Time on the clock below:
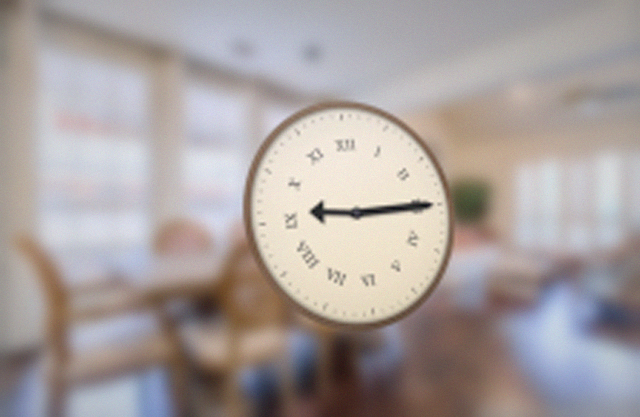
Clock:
9:15
